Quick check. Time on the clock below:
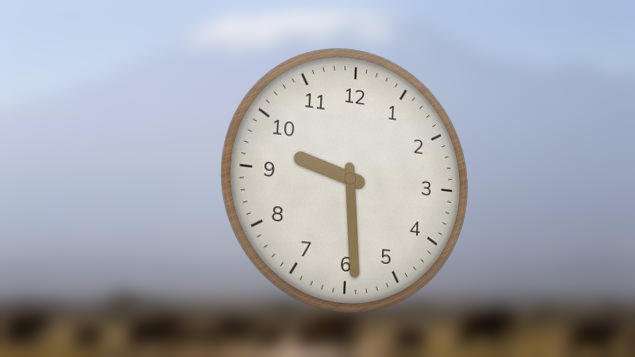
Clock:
9:29
